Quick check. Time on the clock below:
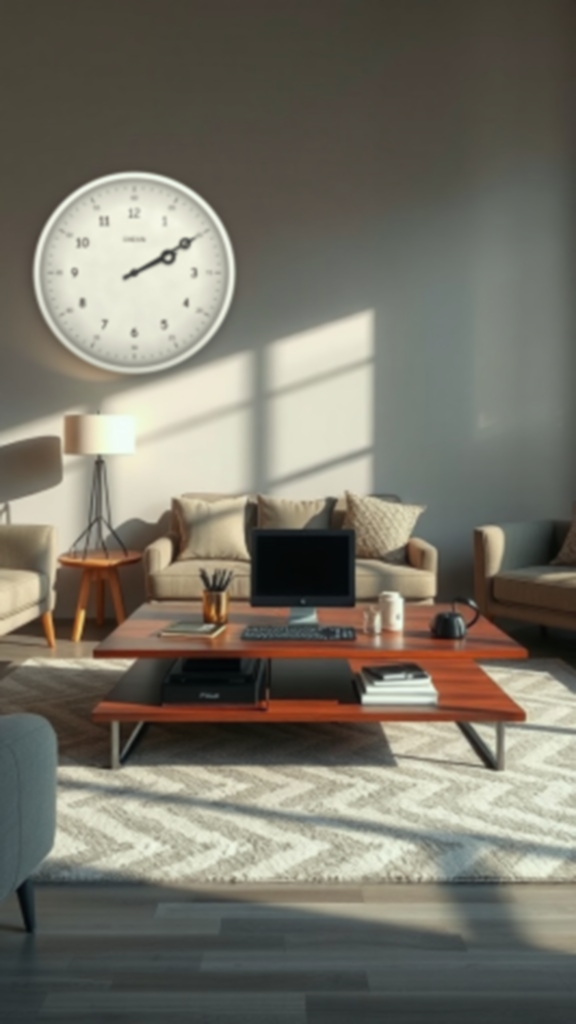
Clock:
2:10
